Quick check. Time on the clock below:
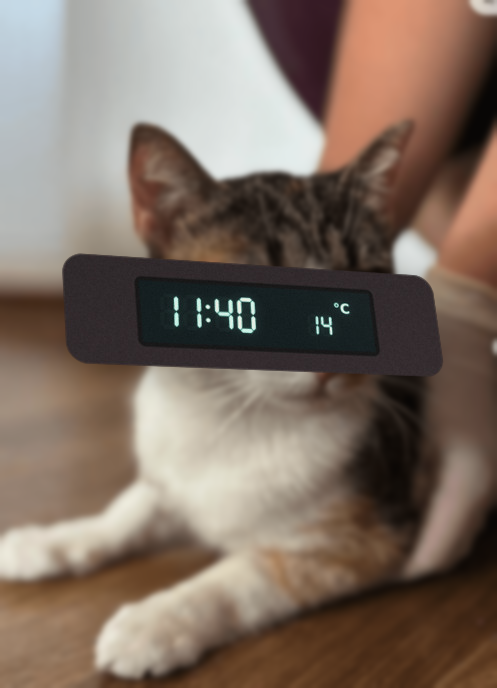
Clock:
11:40
